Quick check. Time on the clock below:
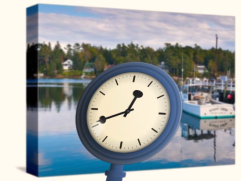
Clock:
12:41
